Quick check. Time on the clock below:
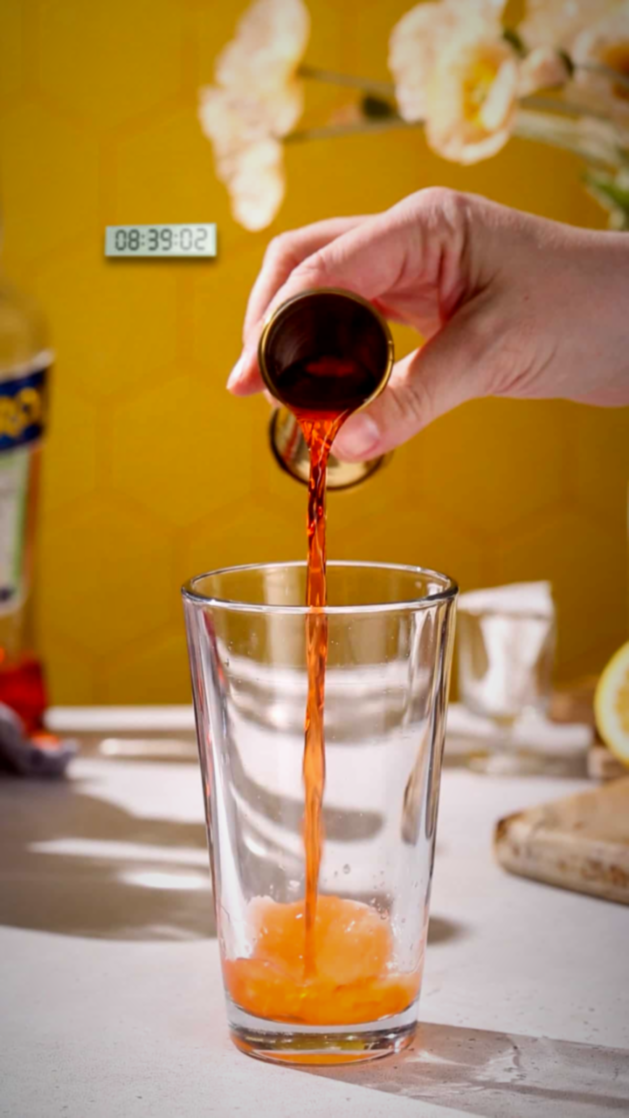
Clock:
8:39:02
